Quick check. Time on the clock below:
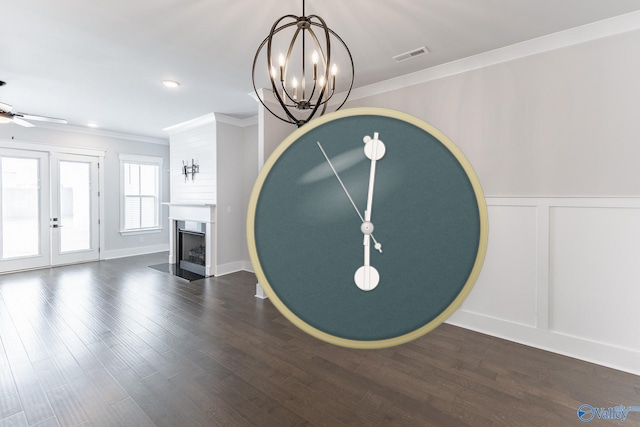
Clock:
6:00:55
